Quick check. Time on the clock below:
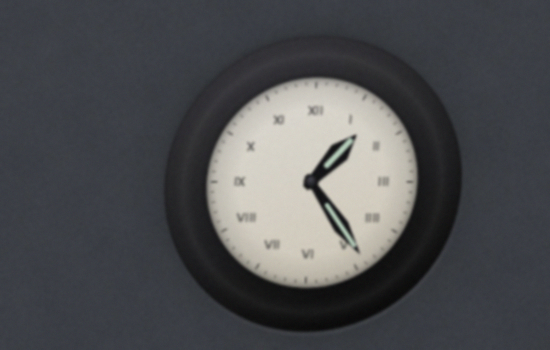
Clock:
1:24
